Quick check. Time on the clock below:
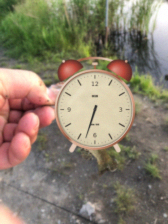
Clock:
6:33
